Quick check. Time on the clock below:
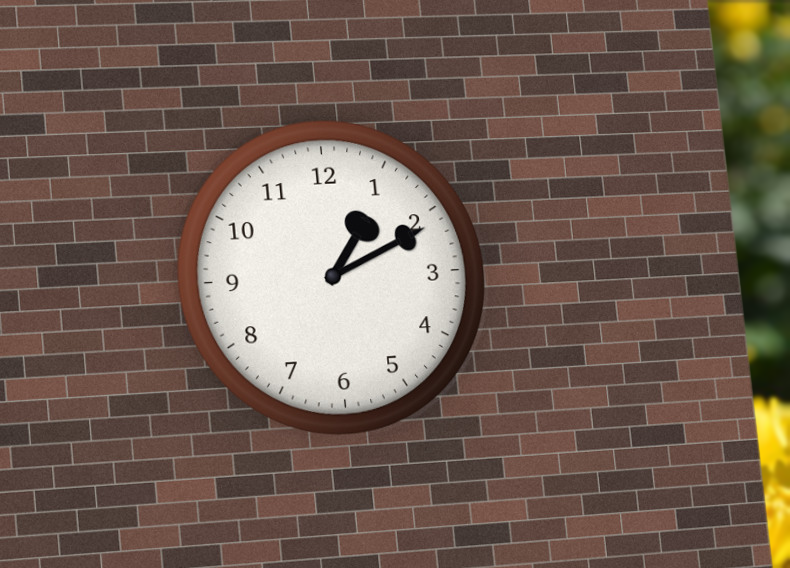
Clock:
1:11
